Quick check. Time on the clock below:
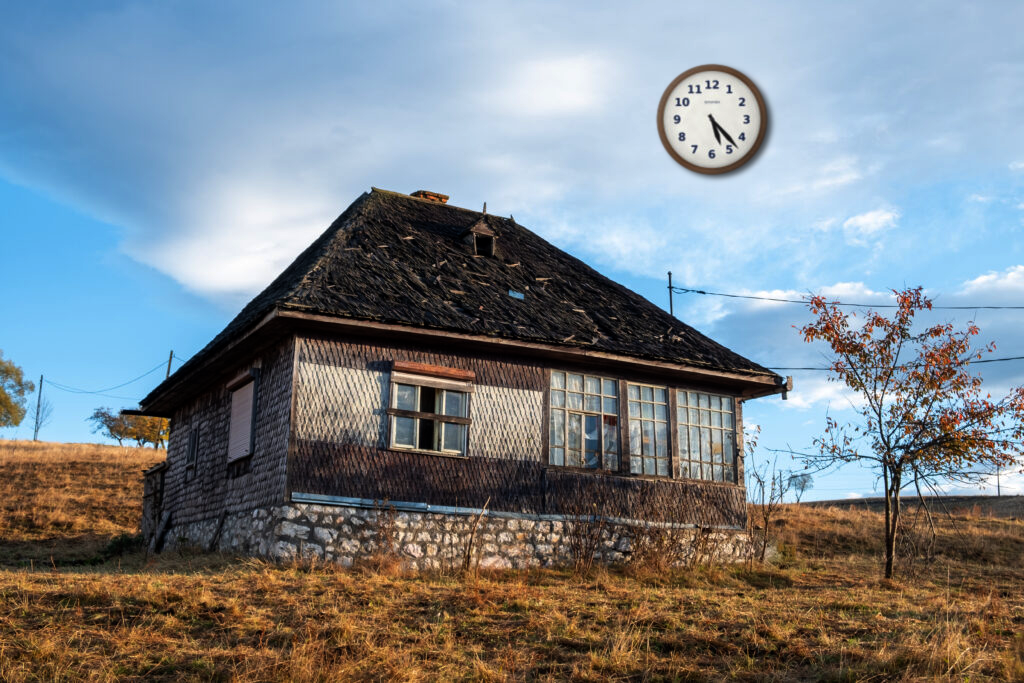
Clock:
5:23
